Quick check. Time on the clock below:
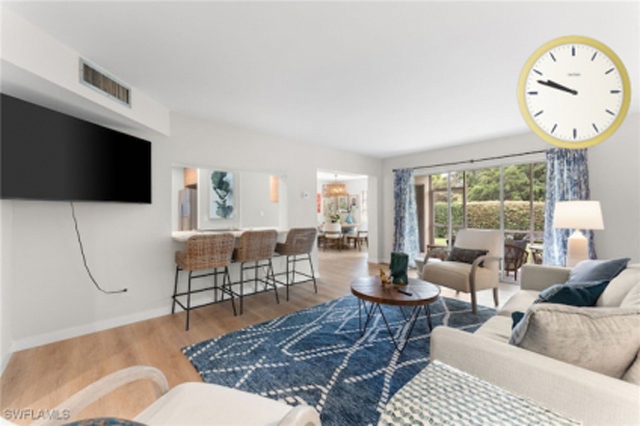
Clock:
9:48
